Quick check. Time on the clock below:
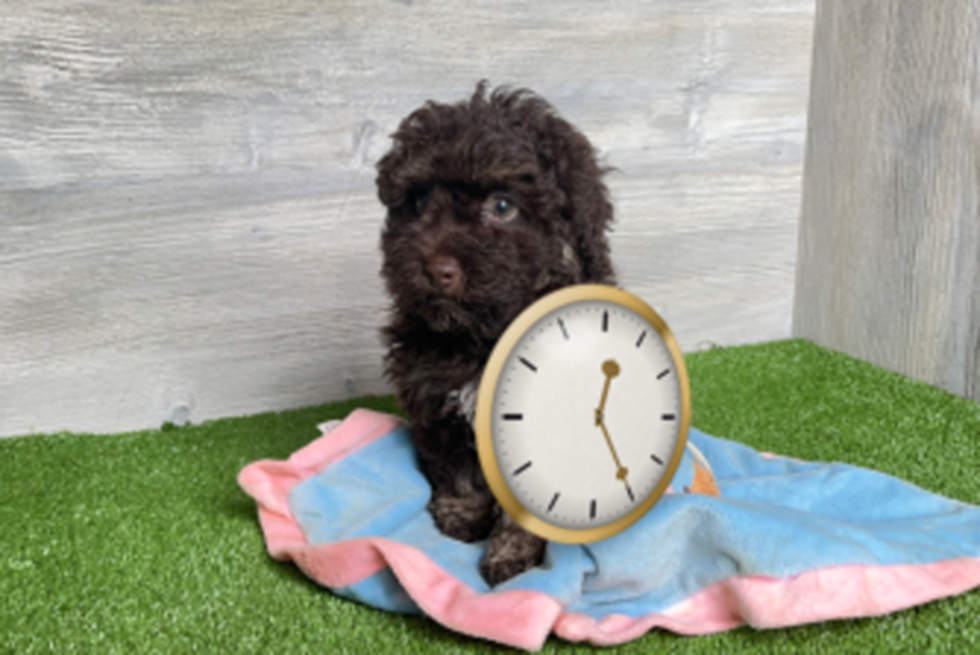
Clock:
12:25
